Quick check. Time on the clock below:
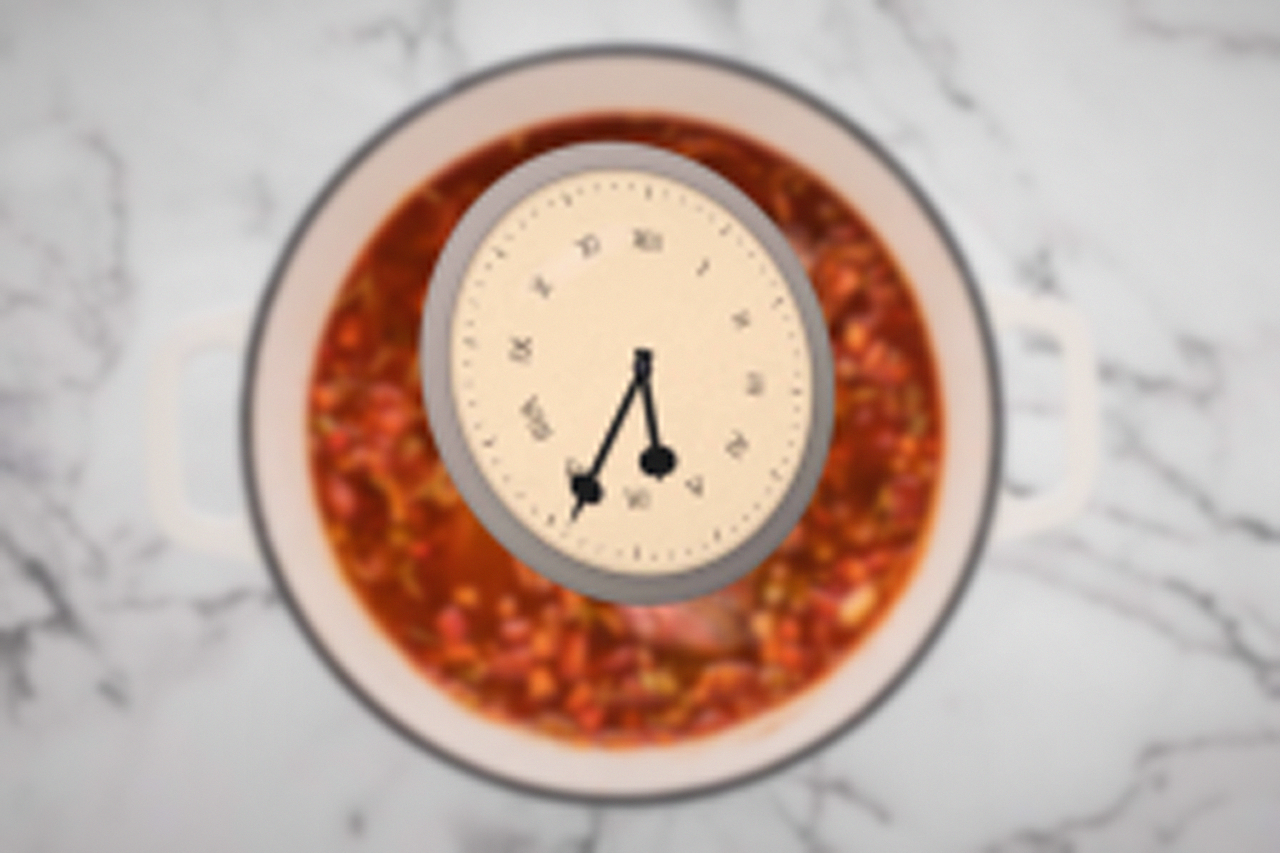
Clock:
5:34
